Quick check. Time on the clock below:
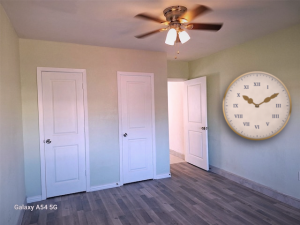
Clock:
10:10
